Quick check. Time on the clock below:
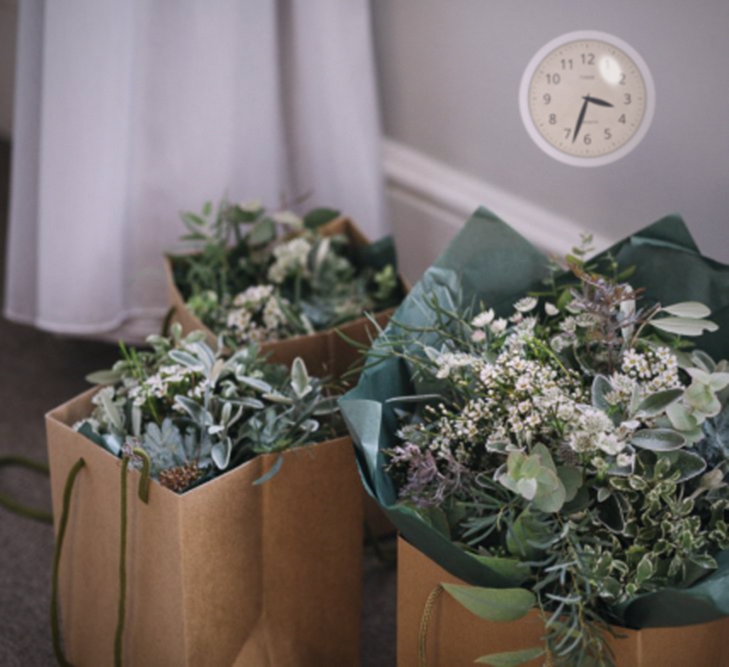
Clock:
3:33
